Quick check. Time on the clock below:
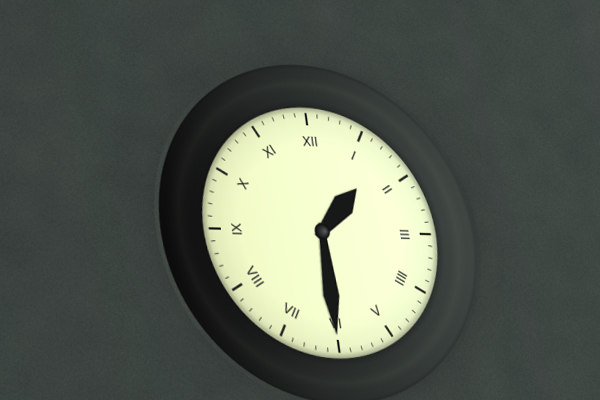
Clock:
1:30
